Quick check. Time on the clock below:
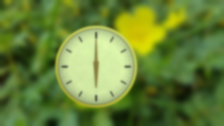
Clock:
6:00
